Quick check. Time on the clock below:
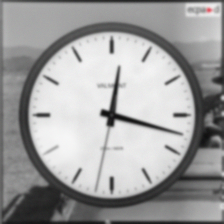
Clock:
12:17:32
